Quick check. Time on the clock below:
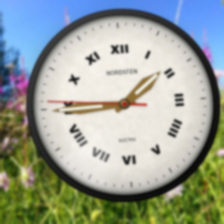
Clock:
1:44:46
